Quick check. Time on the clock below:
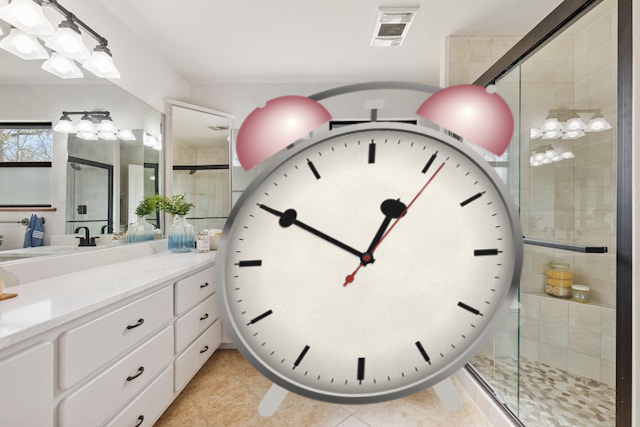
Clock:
12:50:06
